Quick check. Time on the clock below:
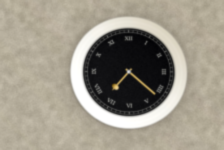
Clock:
7:22
